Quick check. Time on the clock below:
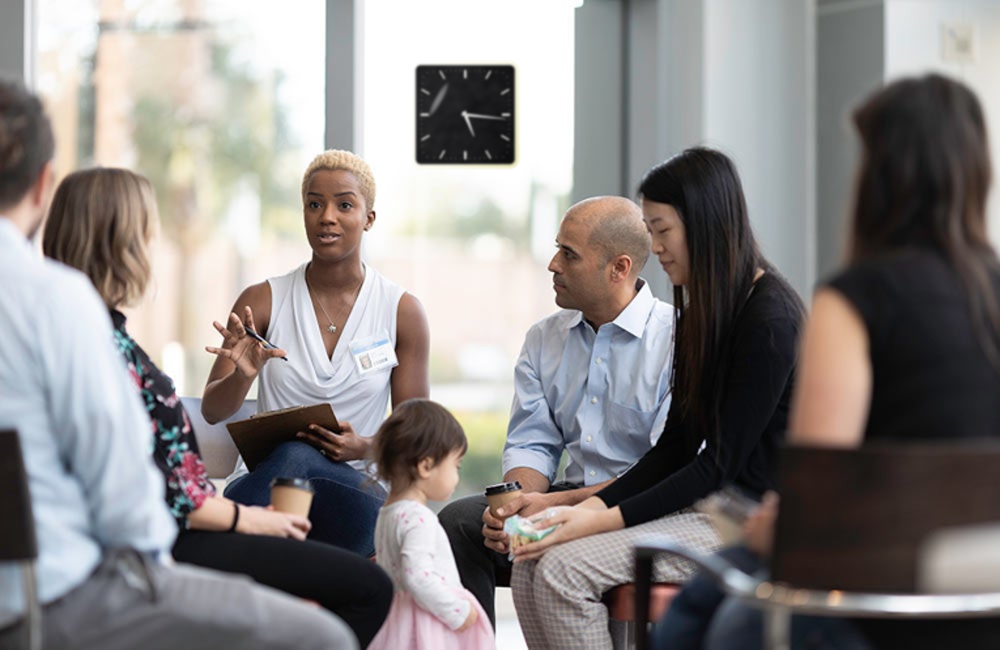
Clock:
5:16
